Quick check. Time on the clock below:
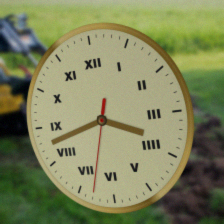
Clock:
3:42:33
